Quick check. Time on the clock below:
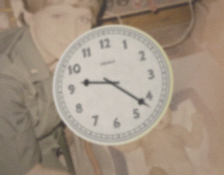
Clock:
9:22
